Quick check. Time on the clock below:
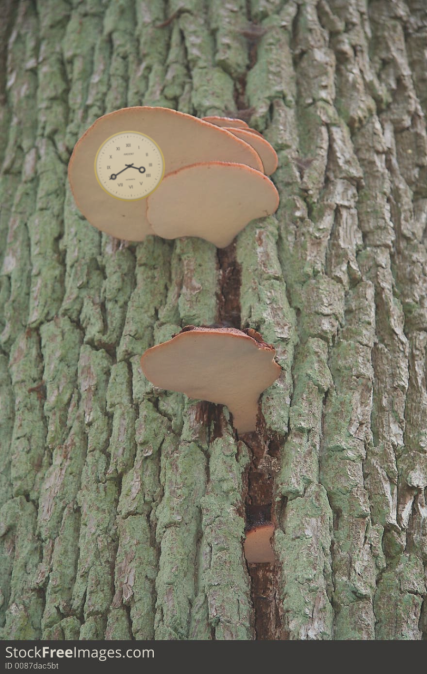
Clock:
3:40
